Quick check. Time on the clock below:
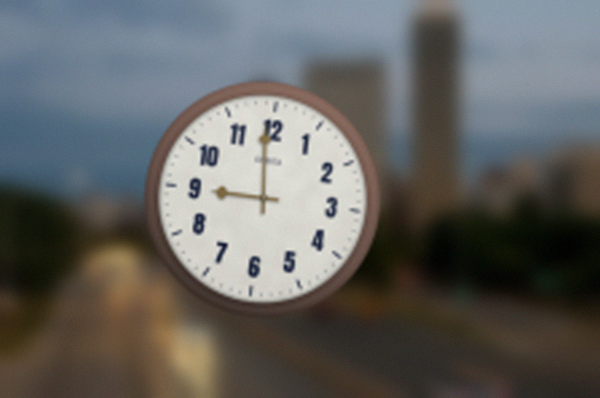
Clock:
8:59
